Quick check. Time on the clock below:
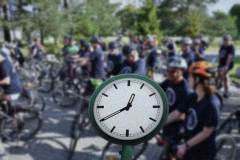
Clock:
12:40
